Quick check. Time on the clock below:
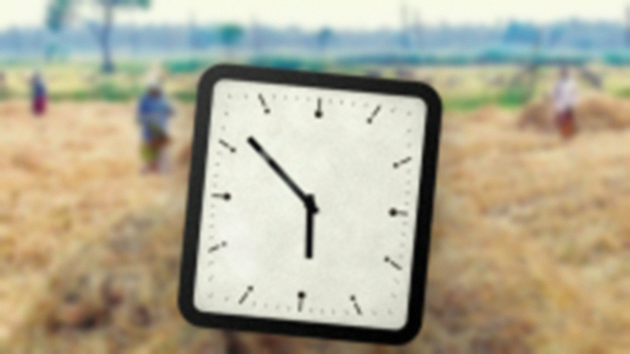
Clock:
5:52
